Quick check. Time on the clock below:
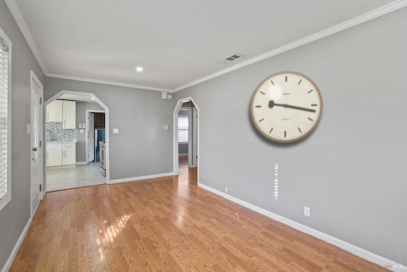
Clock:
9:17
